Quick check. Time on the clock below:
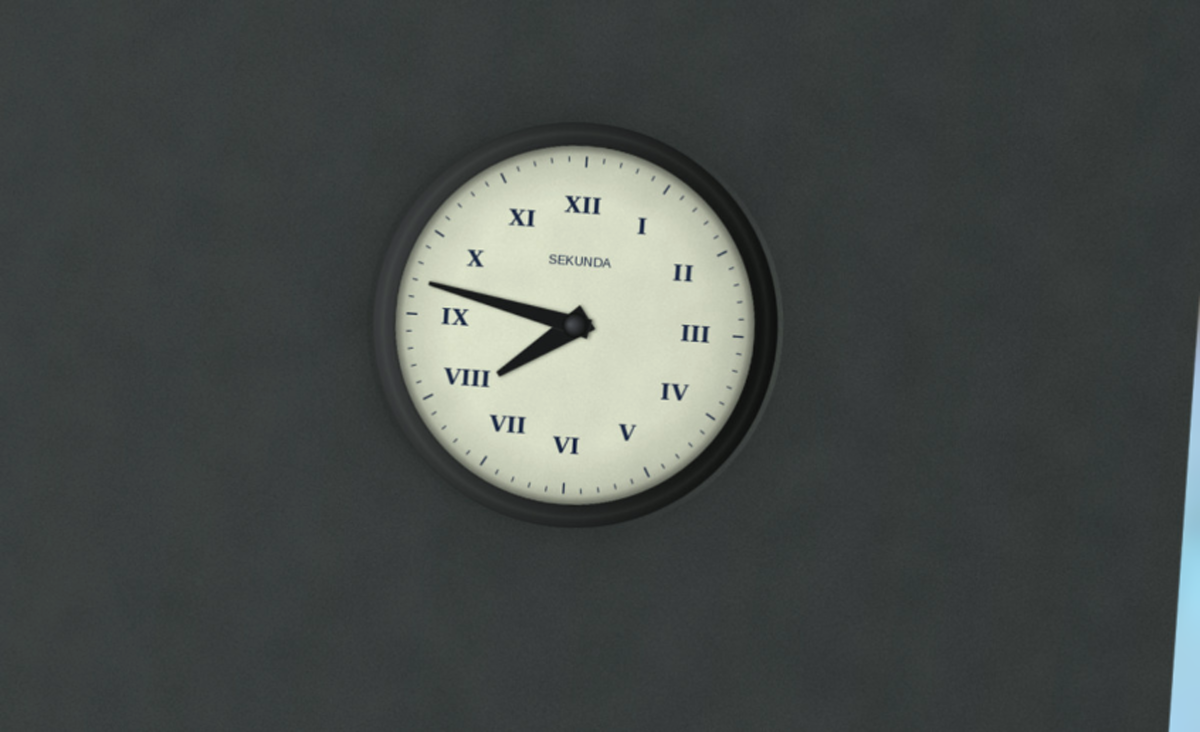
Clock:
7:47
